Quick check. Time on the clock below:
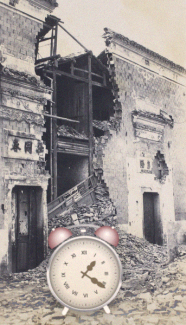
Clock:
1:21
